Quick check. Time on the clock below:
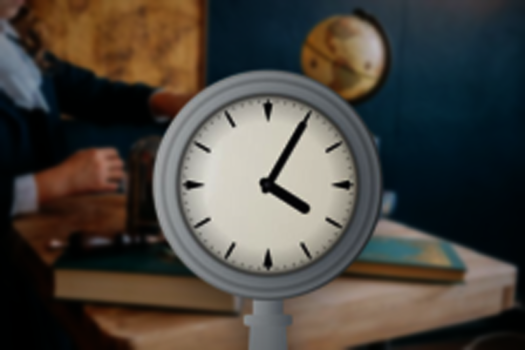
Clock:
4:05
